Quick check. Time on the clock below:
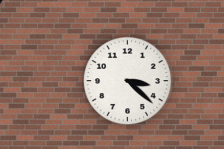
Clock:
3:22
